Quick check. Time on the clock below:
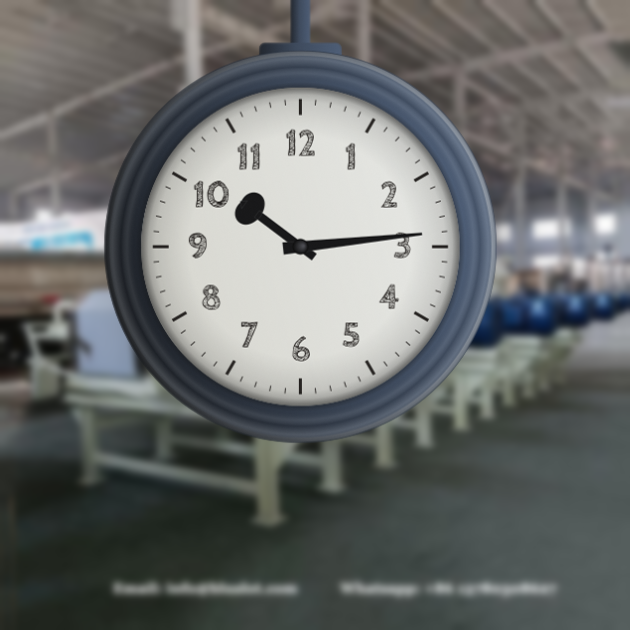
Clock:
10:14
